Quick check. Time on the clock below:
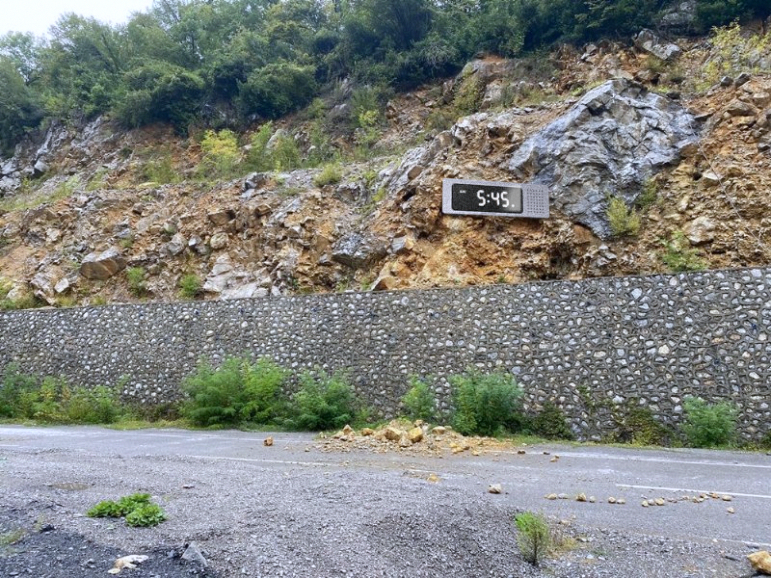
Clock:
5:45
